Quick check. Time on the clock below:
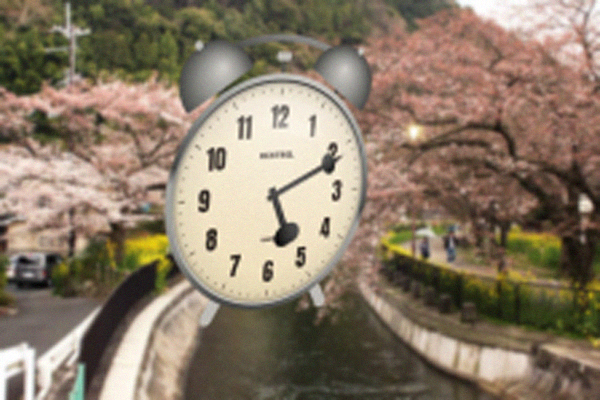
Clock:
5:11
